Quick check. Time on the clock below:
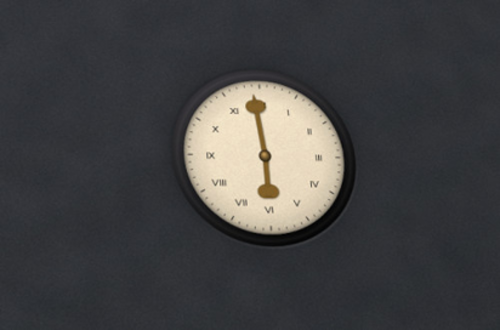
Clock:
5:59
